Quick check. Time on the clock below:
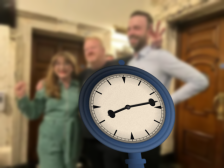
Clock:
8:13
